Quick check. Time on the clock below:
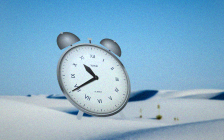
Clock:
10:40
